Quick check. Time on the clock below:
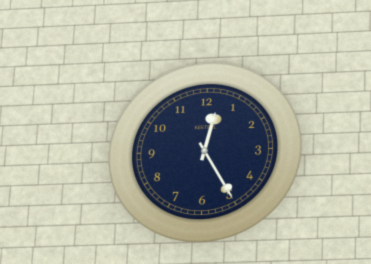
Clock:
12:25
